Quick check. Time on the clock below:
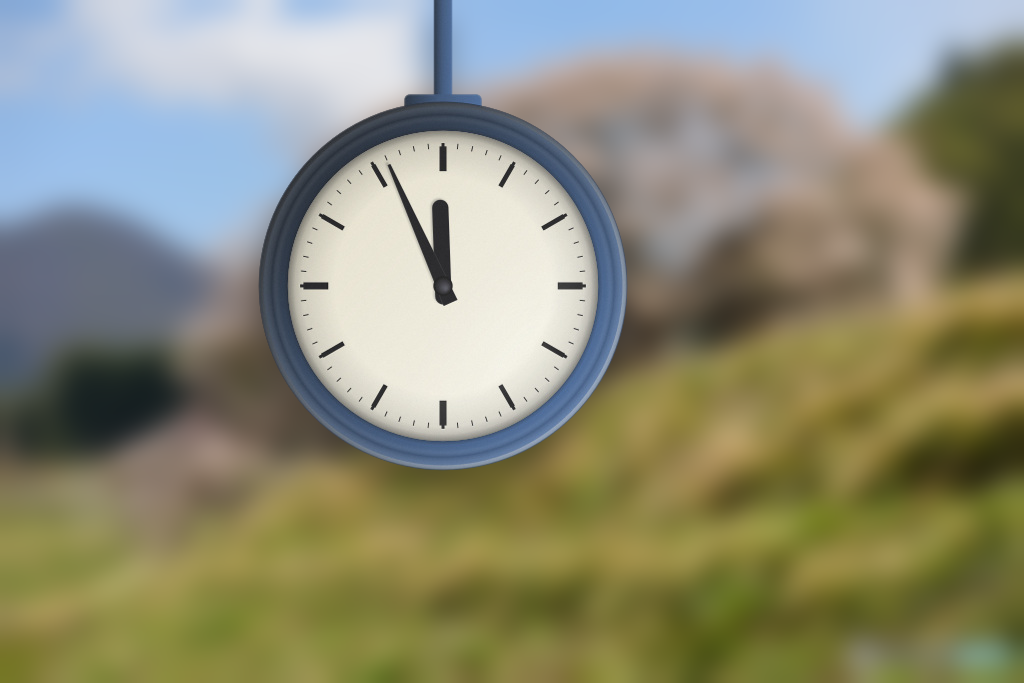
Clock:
11:56
